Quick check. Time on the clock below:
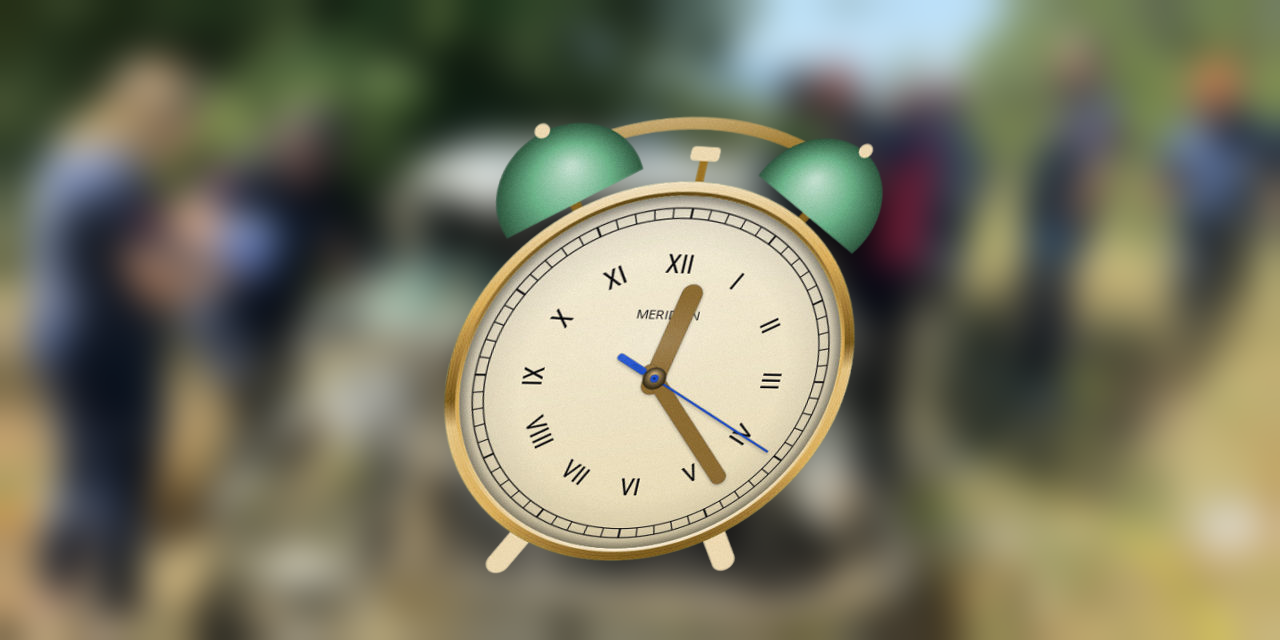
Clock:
12:23:20
